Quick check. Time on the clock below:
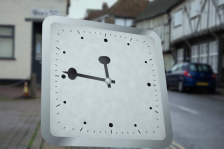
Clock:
11:46
